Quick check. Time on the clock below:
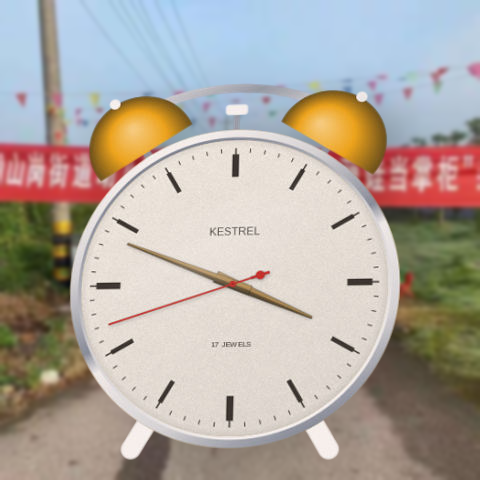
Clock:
3:48:42
